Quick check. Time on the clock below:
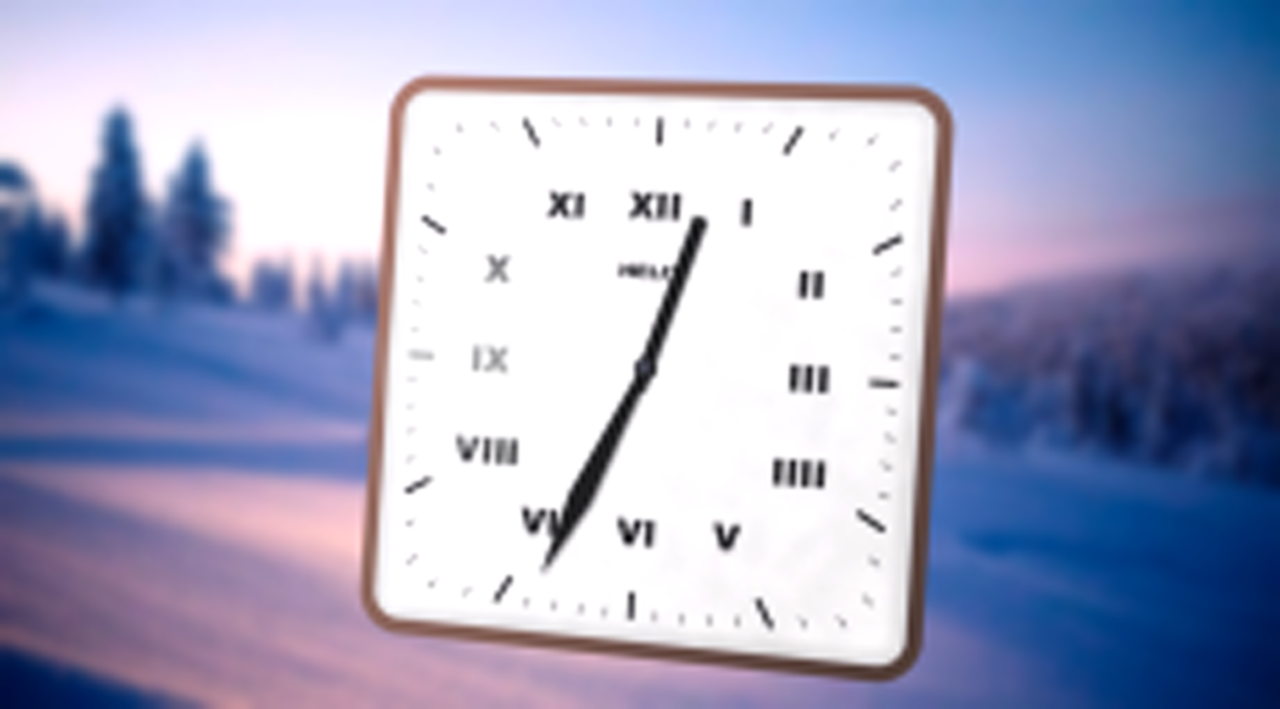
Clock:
12:34
